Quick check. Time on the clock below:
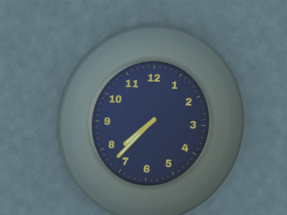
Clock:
7:37
